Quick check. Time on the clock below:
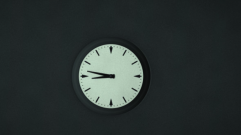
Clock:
8:47
